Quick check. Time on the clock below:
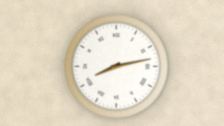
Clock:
8:13
